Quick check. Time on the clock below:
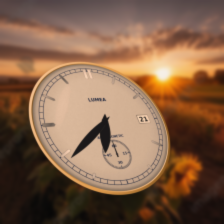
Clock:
6:39
